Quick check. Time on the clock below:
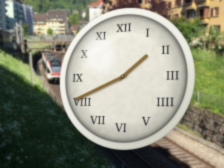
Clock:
1:41
